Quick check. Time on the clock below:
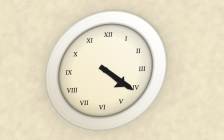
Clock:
4:21
